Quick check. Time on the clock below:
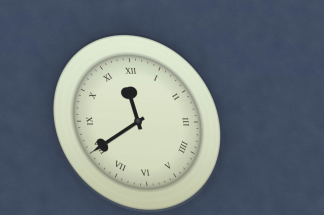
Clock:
11:40
